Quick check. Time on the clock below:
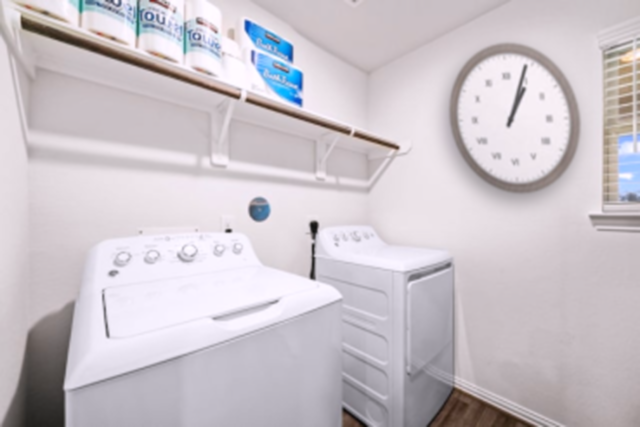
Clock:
1:04
